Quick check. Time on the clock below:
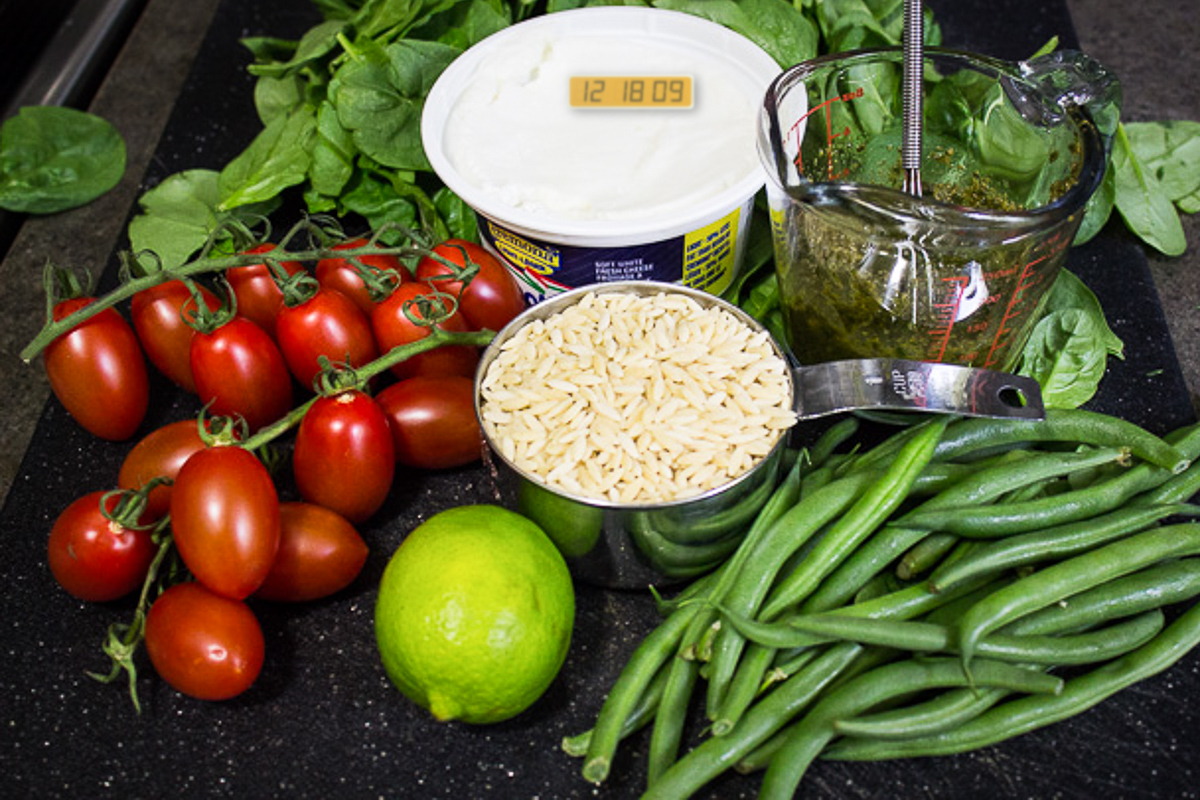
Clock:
12:18:09
